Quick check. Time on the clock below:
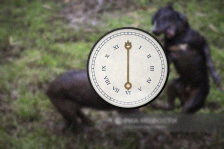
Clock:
6:00
